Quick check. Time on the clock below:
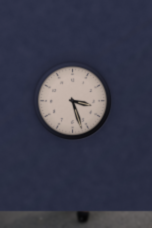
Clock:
3:27
